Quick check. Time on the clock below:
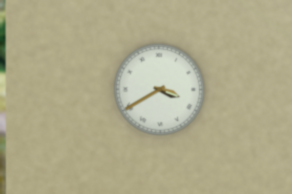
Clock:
3:40
